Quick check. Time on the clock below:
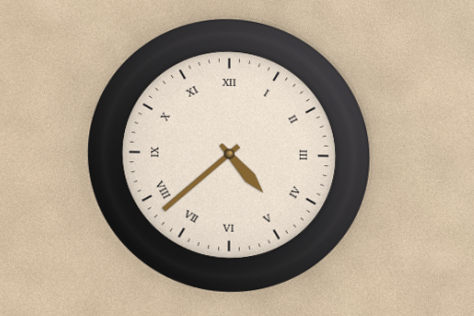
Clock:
4:38
